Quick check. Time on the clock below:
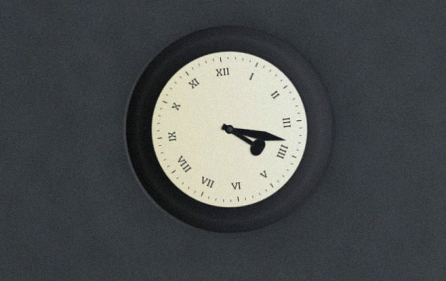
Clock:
4:18
